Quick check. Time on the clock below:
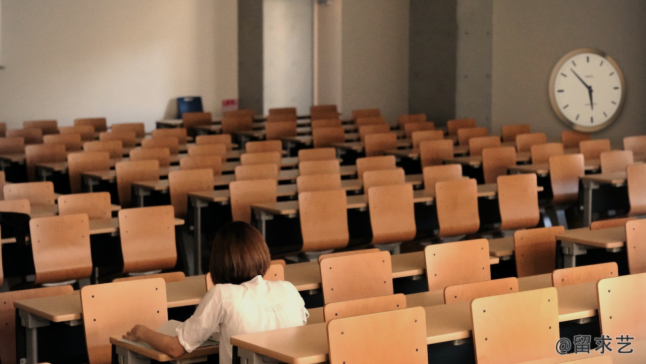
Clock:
5:53
